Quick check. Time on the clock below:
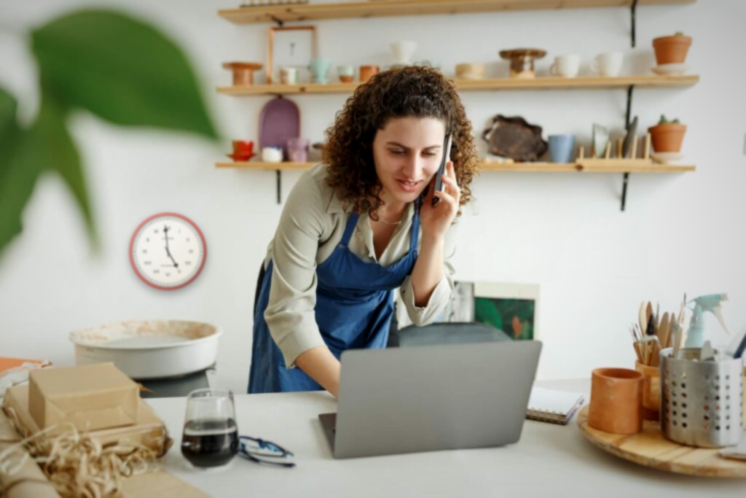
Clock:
4:59
